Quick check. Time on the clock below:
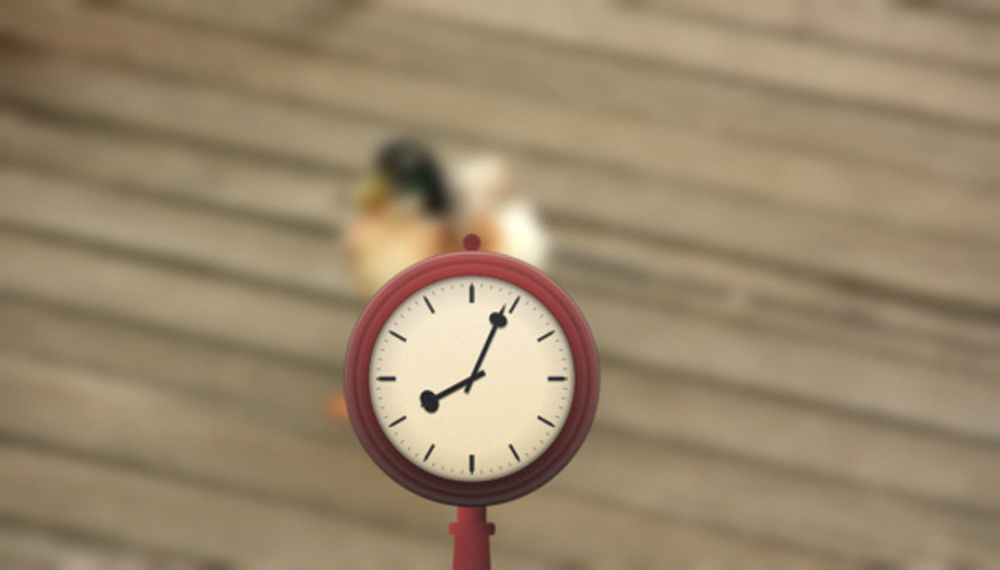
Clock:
8:04
